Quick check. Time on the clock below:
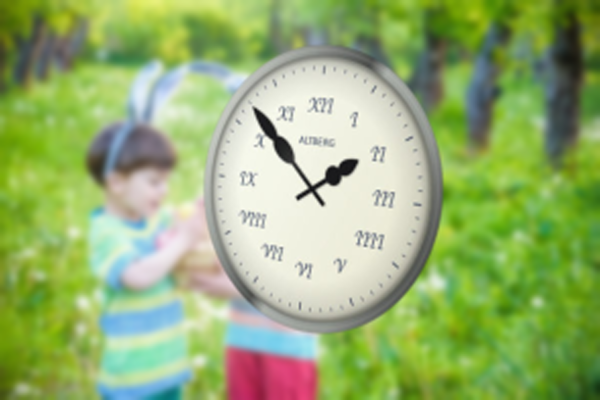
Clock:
1:52
